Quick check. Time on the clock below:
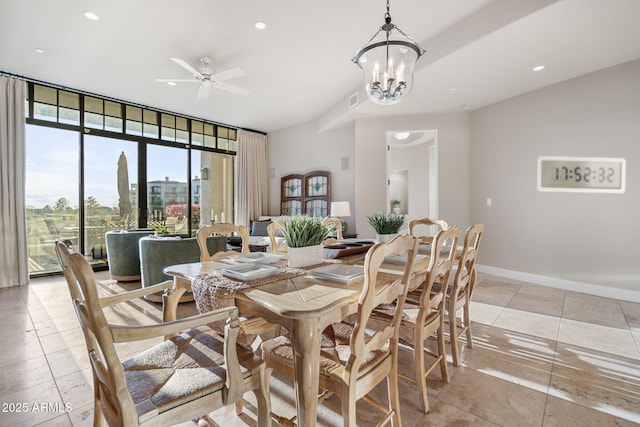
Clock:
17:52:32
